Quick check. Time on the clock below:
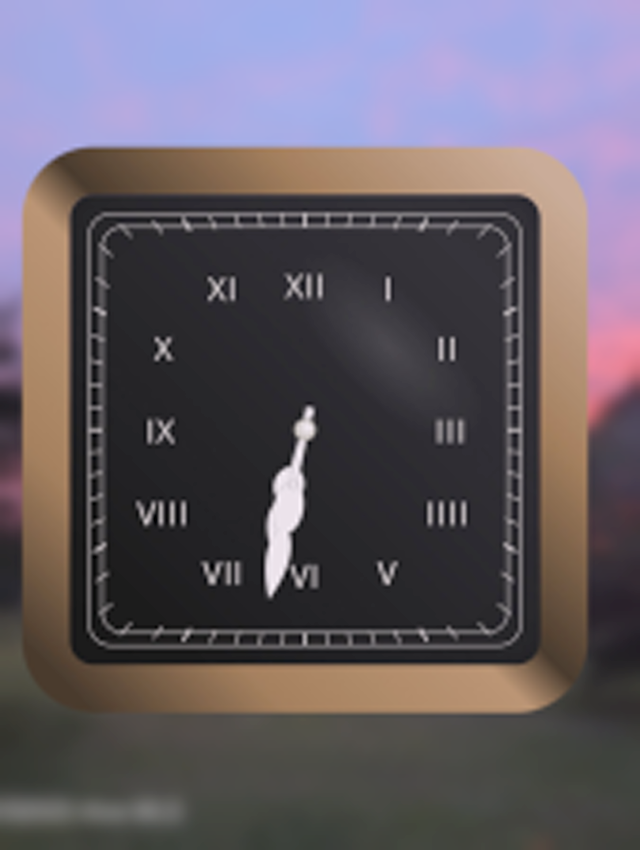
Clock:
6:32
